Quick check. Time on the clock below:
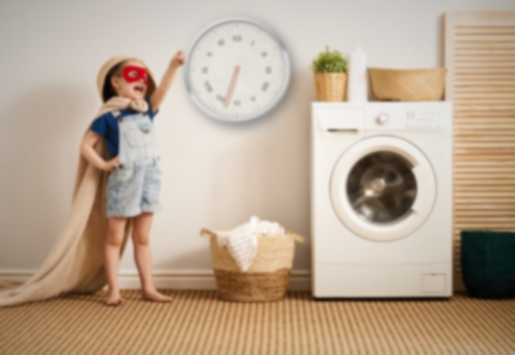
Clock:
6:33
